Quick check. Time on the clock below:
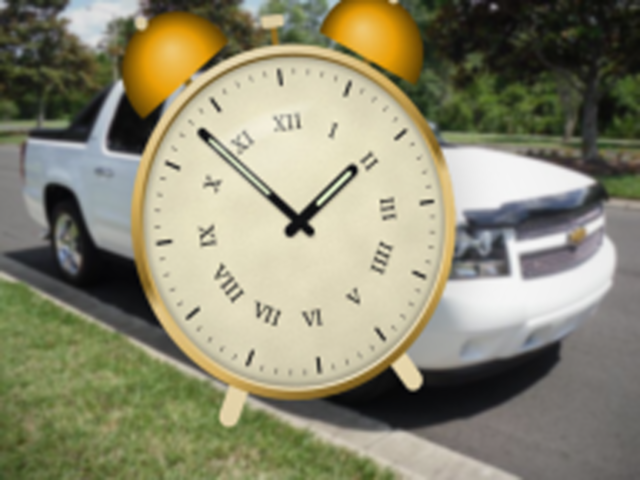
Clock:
1:53
